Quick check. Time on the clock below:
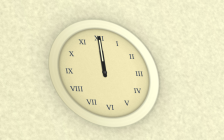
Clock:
12:00
